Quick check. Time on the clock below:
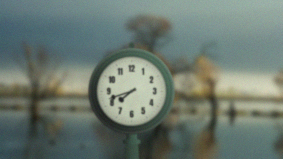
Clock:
7:42
